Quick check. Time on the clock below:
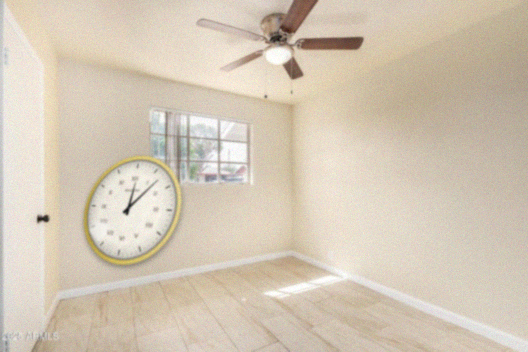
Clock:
12:07
